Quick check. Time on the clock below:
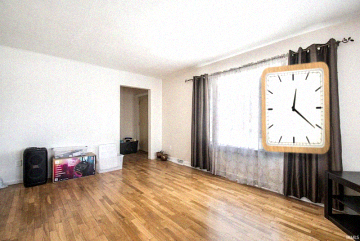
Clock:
12:21
